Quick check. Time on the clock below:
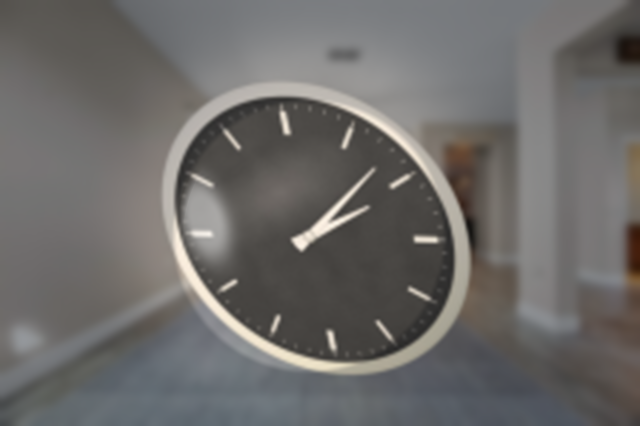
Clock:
2:08
